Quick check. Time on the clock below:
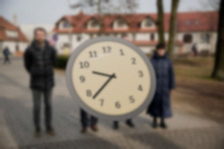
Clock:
9:38
